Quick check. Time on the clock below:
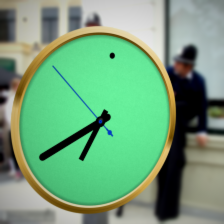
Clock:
6:38:51
